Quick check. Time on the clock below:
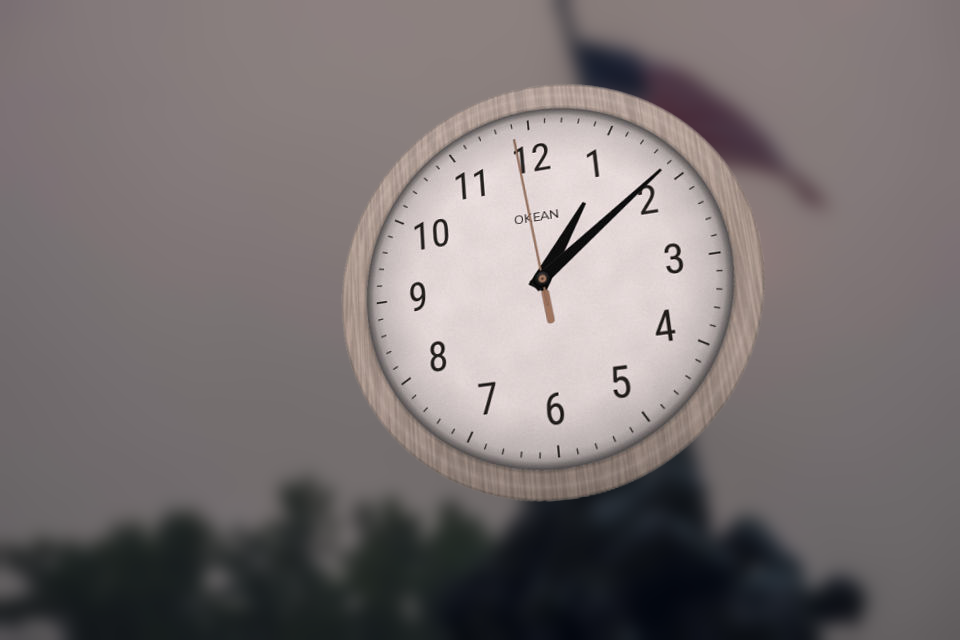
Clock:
1:08:59
